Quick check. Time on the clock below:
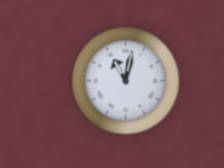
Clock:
11:02
